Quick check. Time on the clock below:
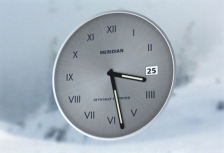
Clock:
3:28
